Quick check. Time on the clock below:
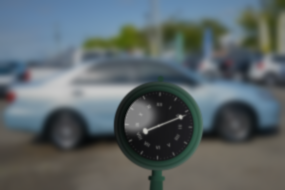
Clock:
8:11
